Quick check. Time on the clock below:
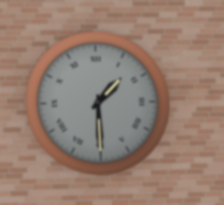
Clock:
1:30
